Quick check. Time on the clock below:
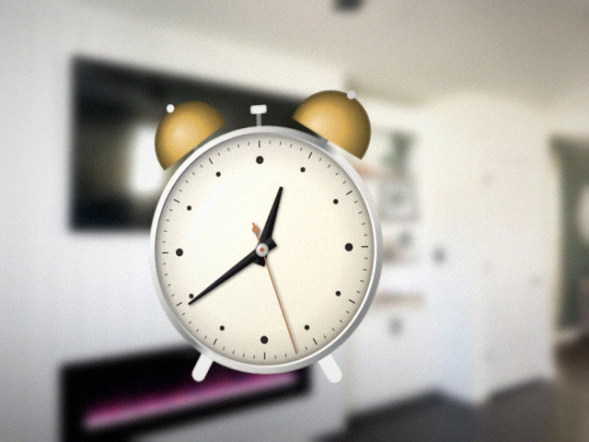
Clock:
12:39:27
